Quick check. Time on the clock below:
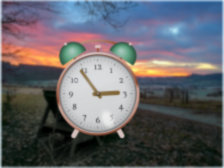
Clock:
2:54
